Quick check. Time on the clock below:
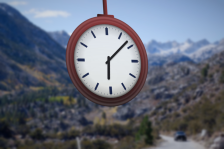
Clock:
6:08
